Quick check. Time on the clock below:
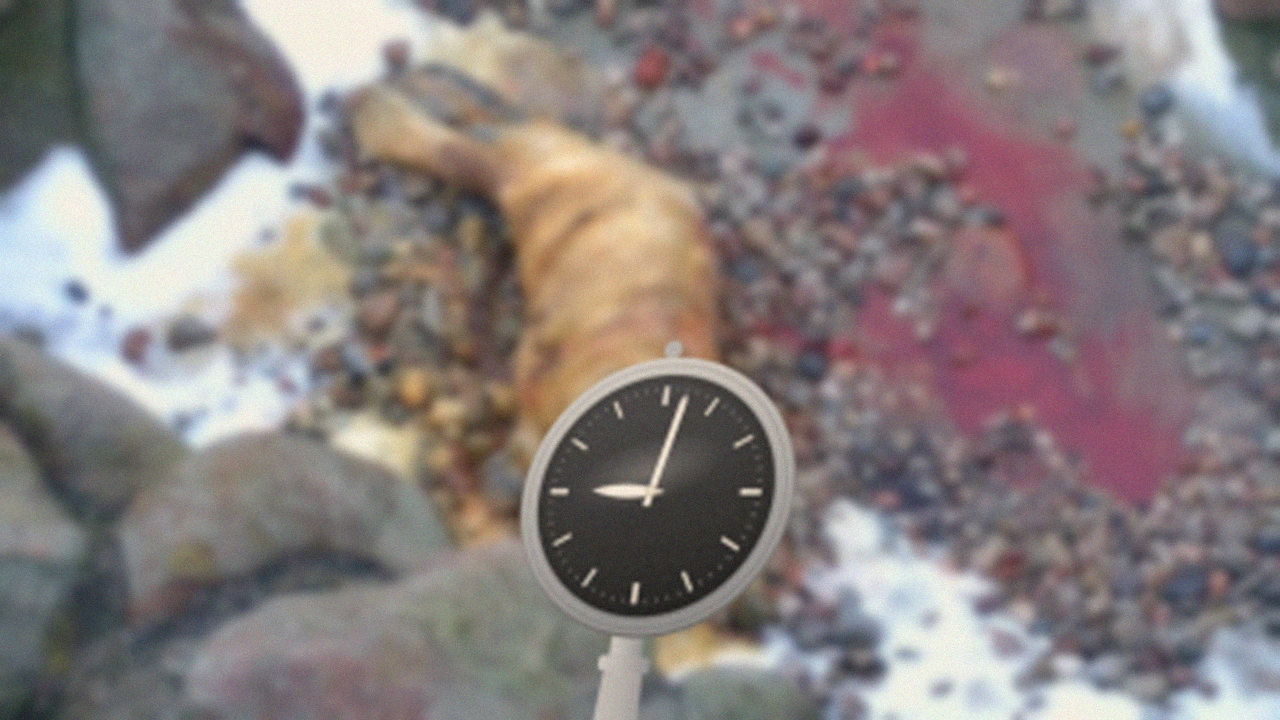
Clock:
9:02
